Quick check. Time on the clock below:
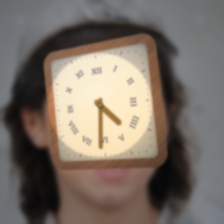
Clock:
4:31
